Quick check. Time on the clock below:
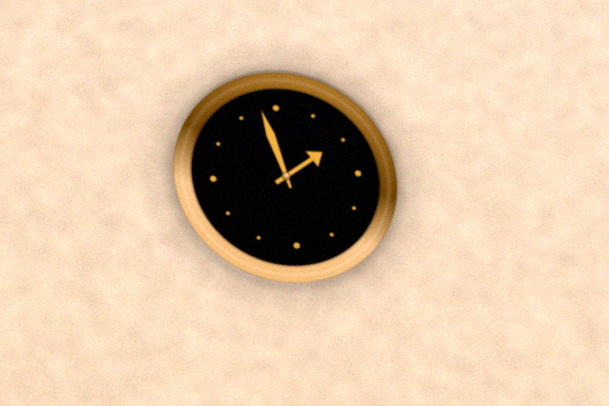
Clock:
1:58
